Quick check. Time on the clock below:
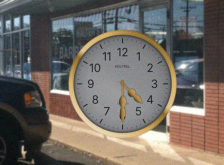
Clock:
4:30
